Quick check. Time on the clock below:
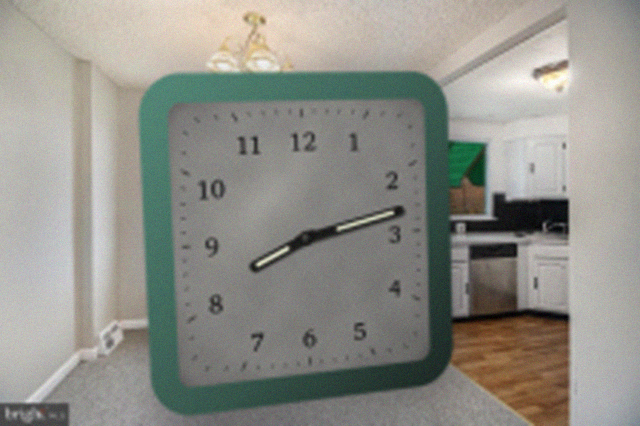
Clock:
8:13
